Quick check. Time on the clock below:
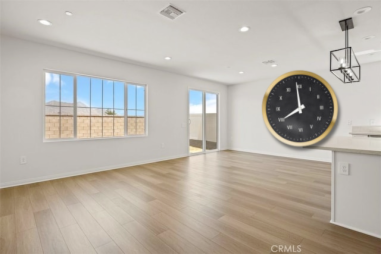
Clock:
7:59
